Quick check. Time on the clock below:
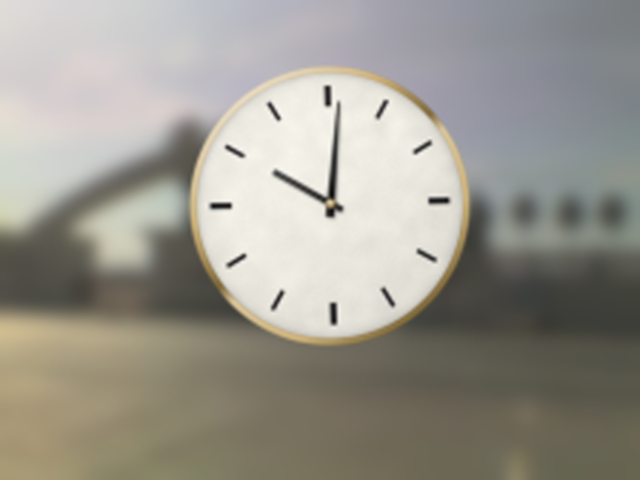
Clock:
10:01
